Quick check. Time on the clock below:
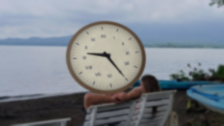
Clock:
9:25
